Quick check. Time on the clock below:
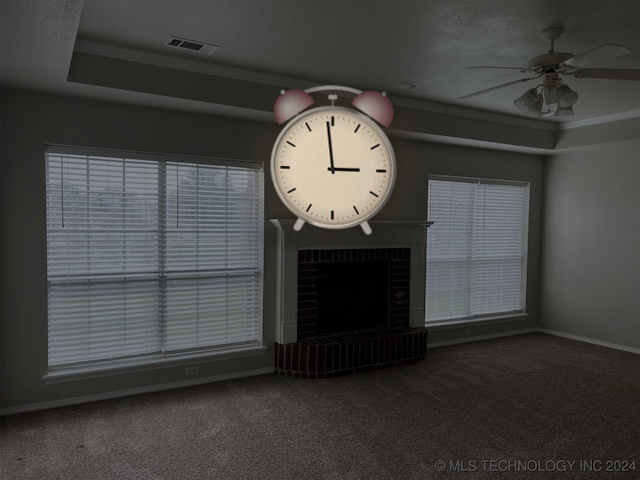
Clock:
2:59
